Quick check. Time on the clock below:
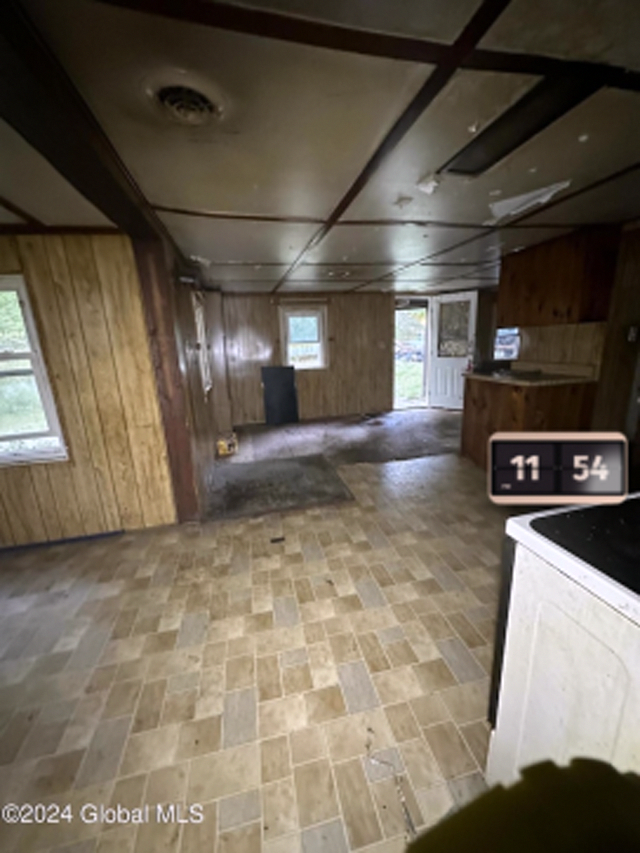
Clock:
11:54
